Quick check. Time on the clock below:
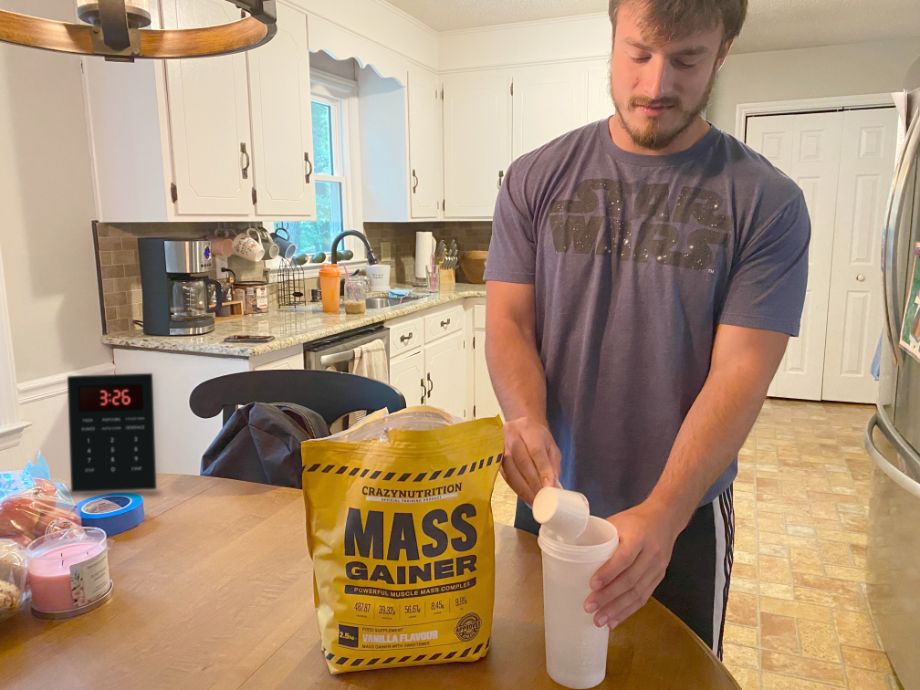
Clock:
3:26
